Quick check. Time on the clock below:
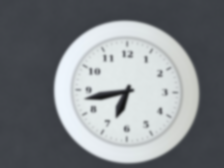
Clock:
6:43
